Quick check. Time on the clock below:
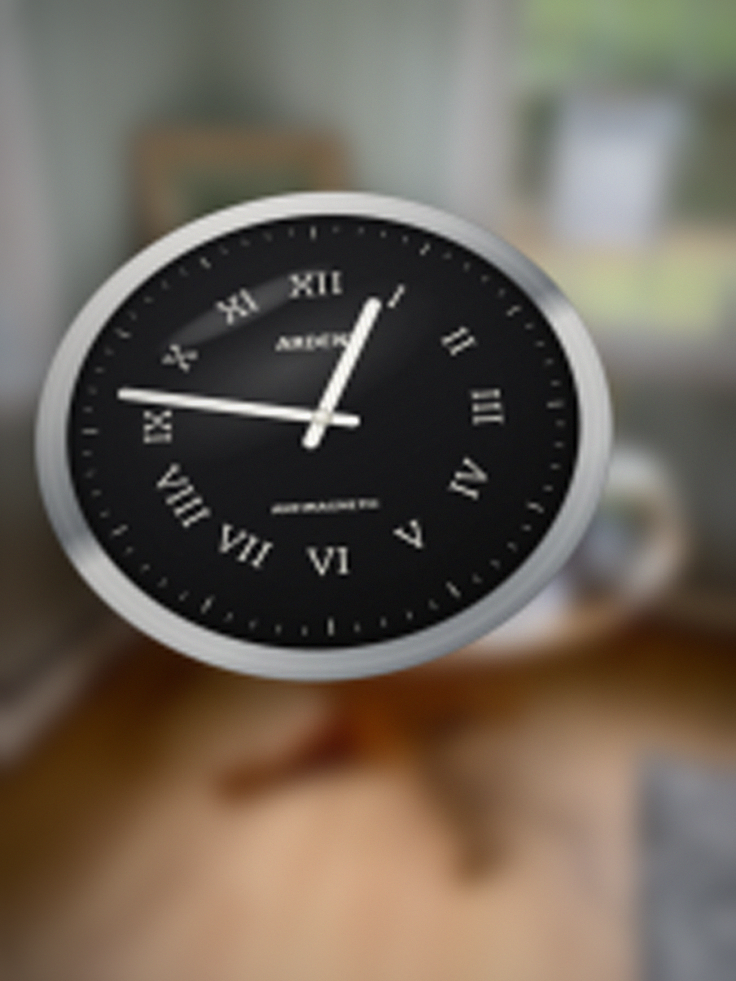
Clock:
12:47
